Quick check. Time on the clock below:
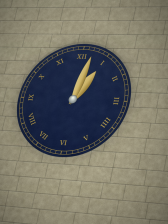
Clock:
1:02
